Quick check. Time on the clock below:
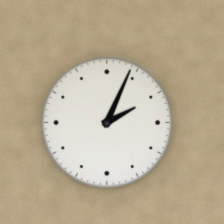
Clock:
2:04
